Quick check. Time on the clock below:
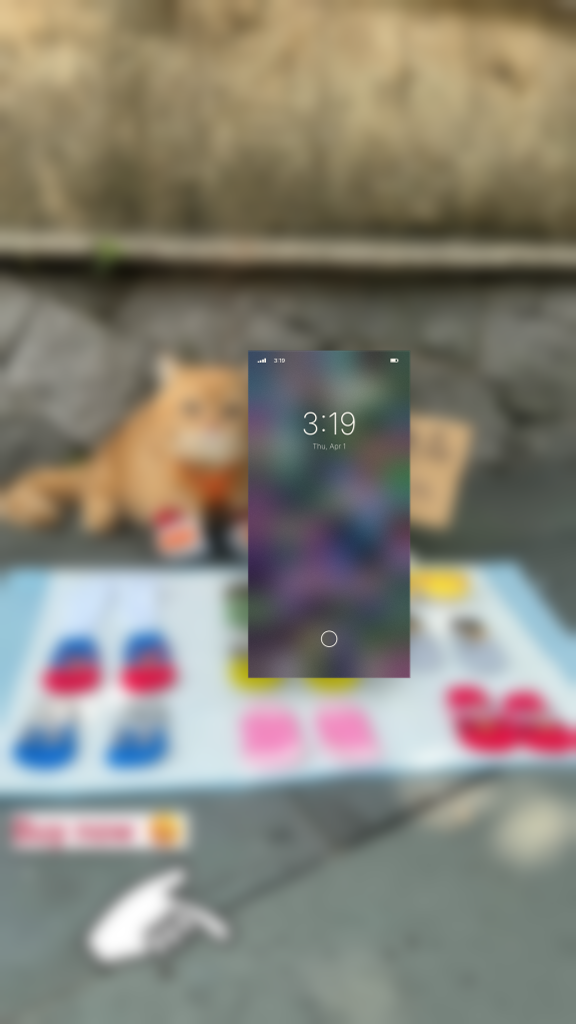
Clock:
3:19
